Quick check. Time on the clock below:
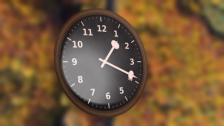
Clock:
1:19
